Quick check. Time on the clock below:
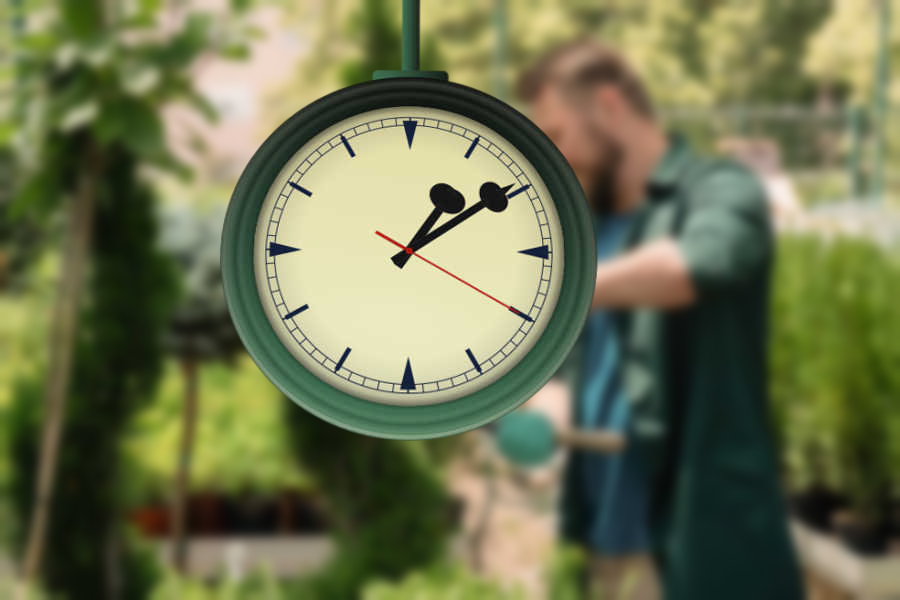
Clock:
1:09:20
